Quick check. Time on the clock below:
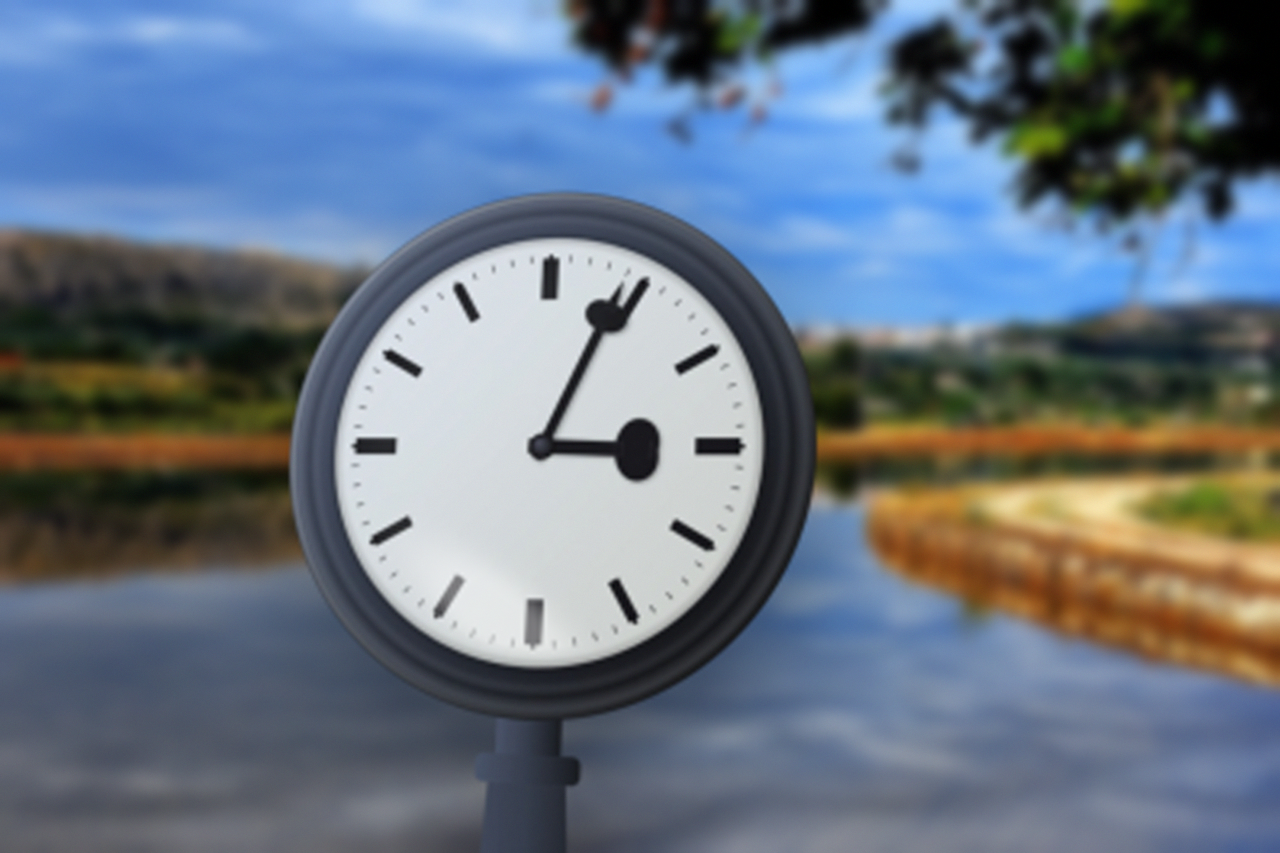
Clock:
3:04
